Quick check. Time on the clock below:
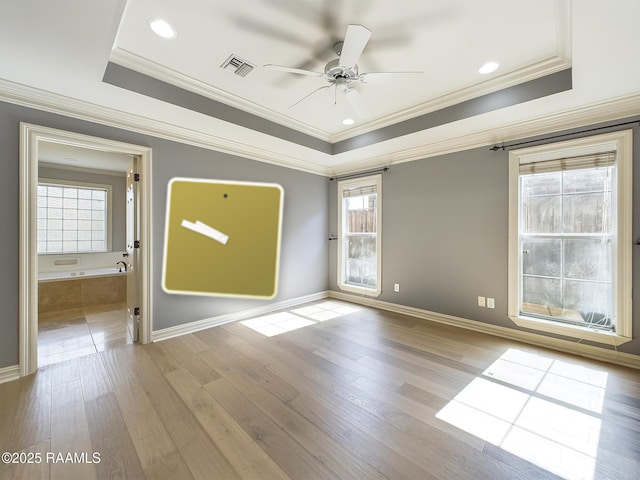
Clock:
9:48
